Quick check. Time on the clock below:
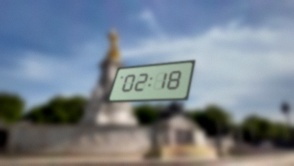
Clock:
2:18
